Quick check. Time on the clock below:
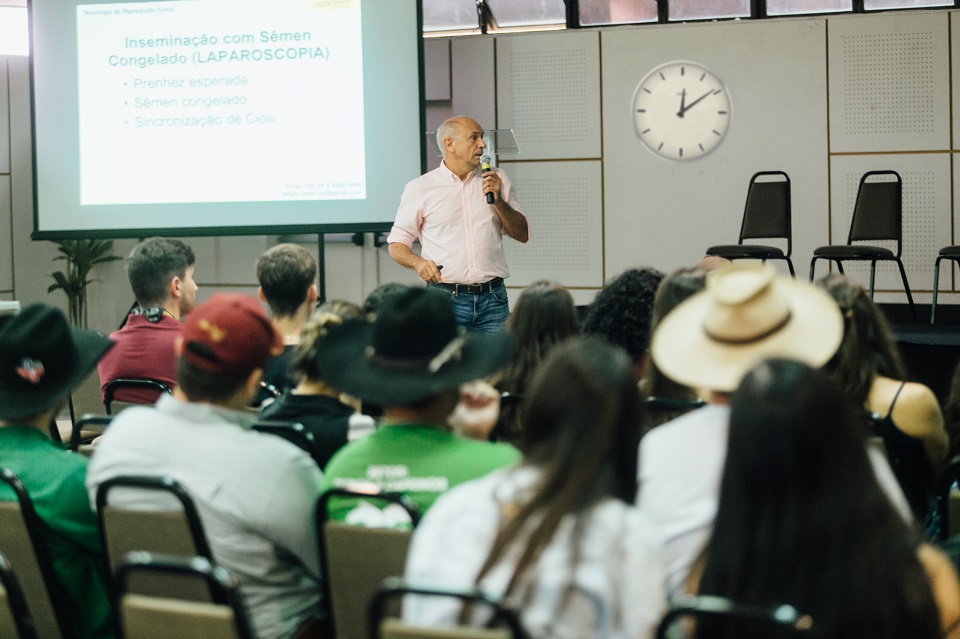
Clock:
12:09
